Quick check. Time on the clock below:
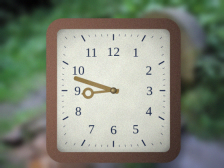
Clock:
8:48
